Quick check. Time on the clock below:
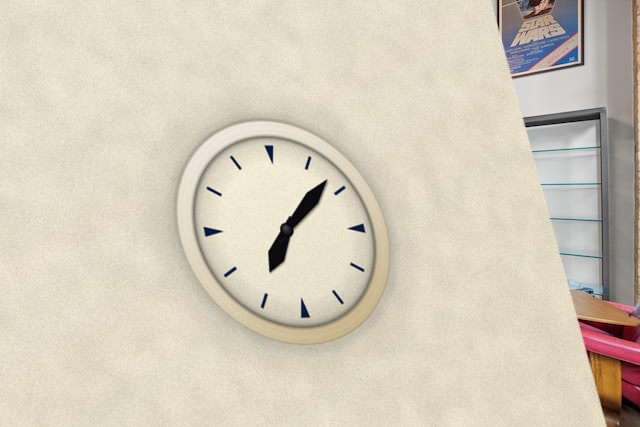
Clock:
7:08
